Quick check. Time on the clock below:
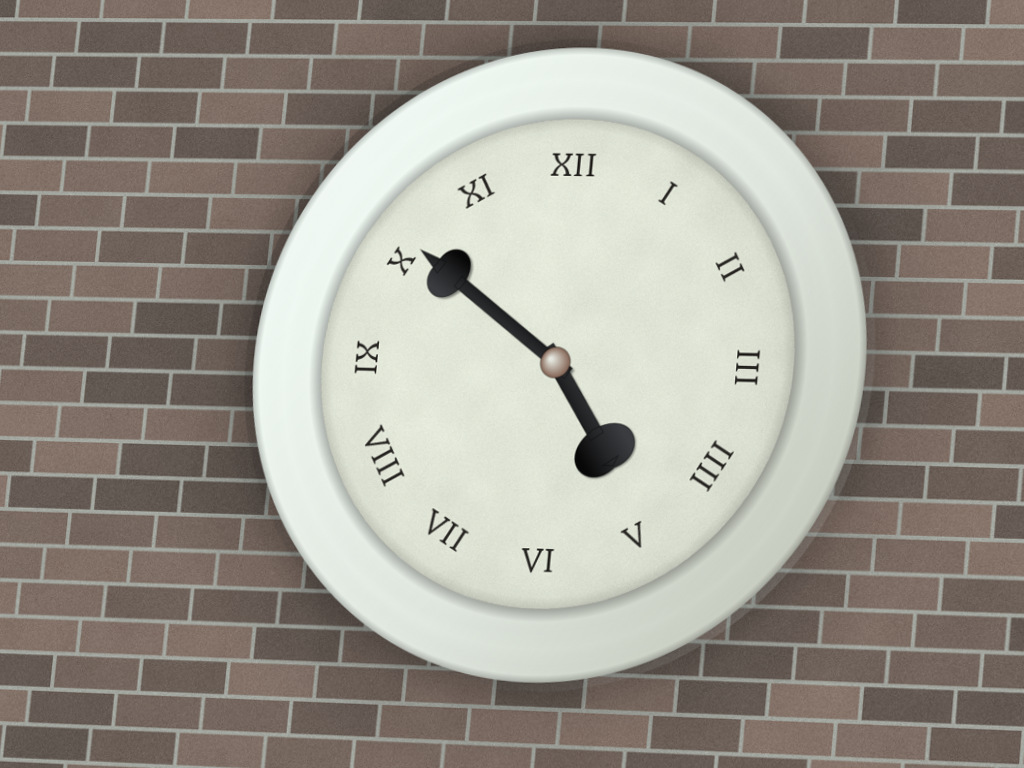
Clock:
4:51
